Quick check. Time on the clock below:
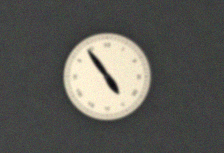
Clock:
4:54
